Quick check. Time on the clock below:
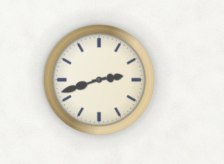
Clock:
2:42
